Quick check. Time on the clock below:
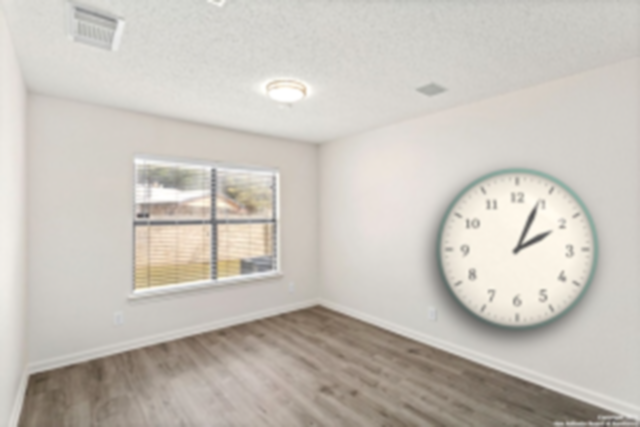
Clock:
2:04
